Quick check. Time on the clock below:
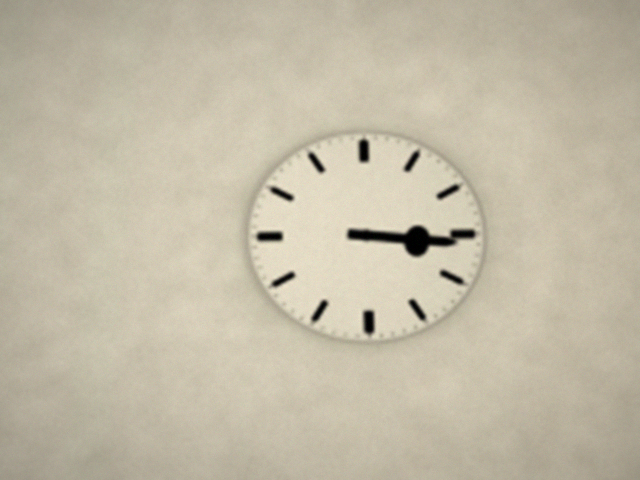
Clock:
3:16
